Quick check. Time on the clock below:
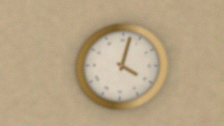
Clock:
4:02
